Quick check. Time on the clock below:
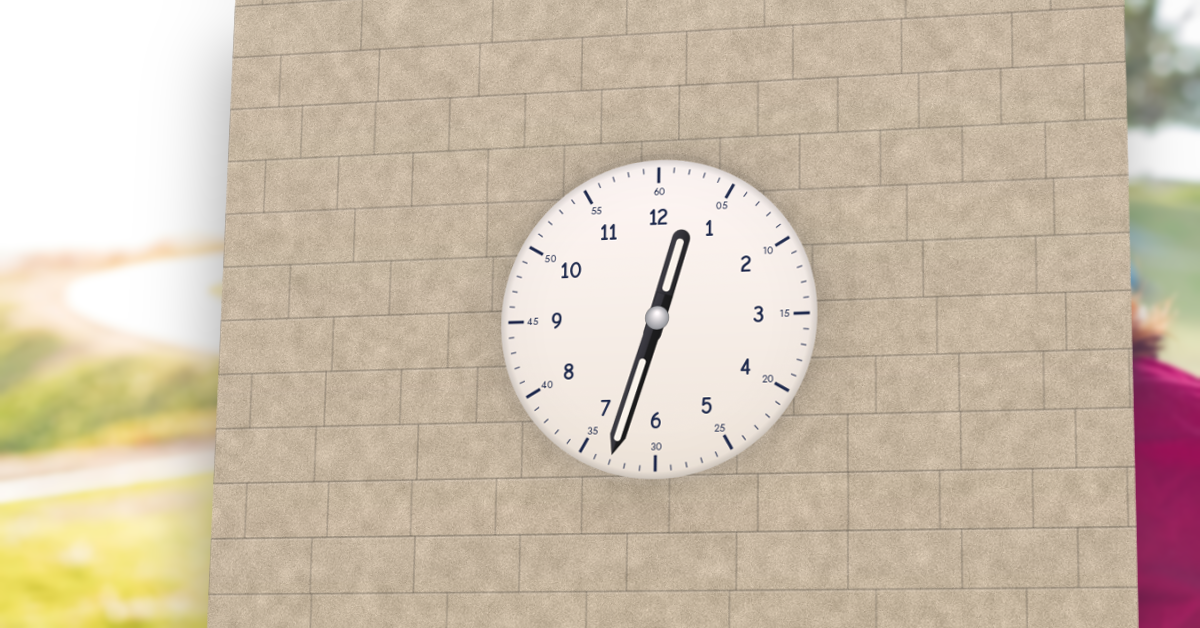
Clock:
12:33
